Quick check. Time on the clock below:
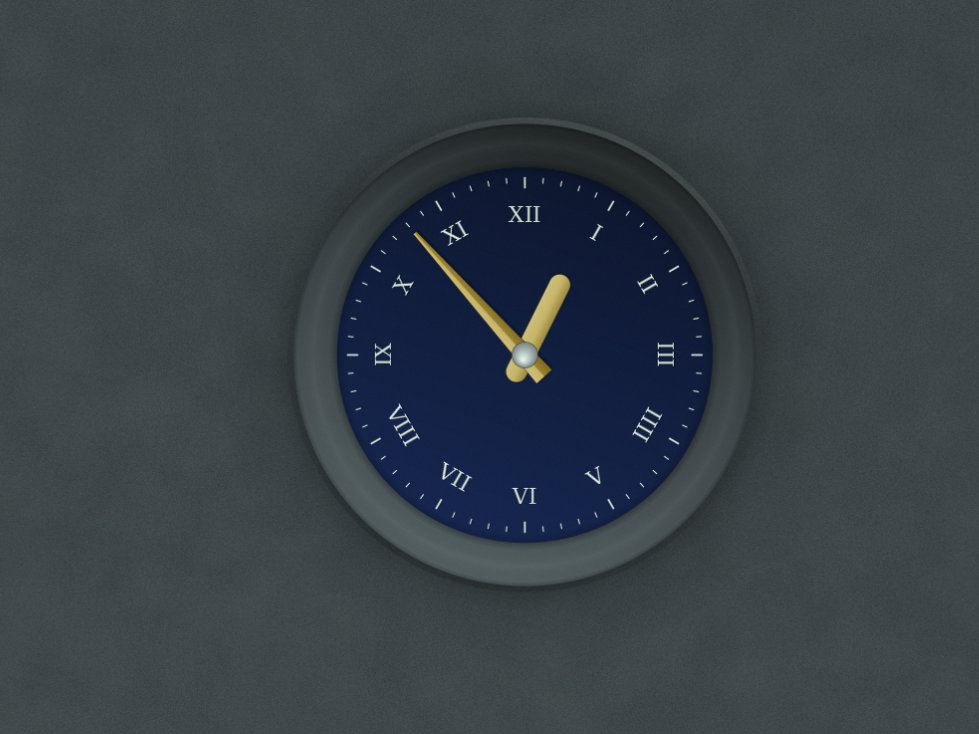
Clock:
12:53
